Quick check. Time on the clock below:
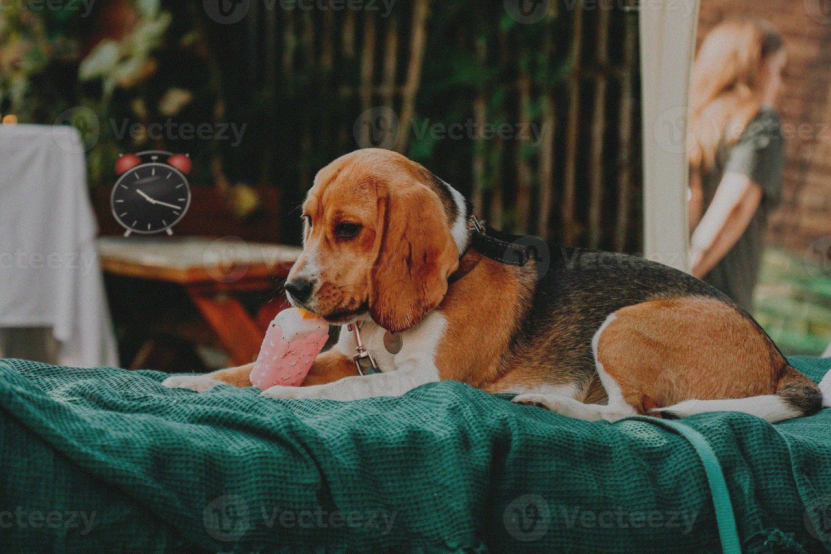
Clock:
10:18
